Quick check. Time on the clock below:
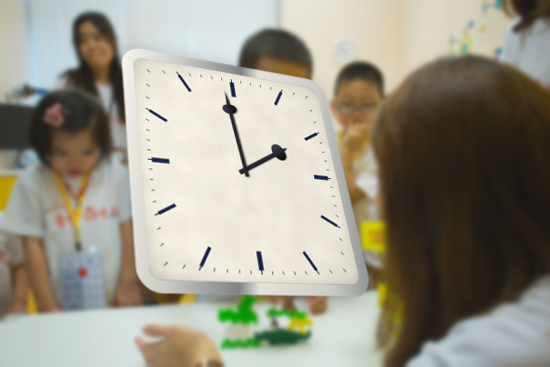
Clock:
1:59
